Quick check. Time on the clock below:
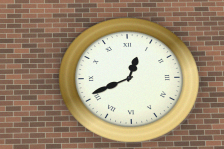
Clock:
12:41
